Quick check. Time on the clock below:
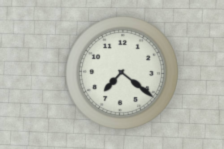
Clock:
7:21
